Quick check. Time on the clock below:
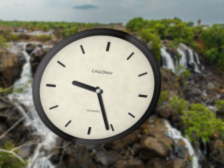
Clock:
9:26
